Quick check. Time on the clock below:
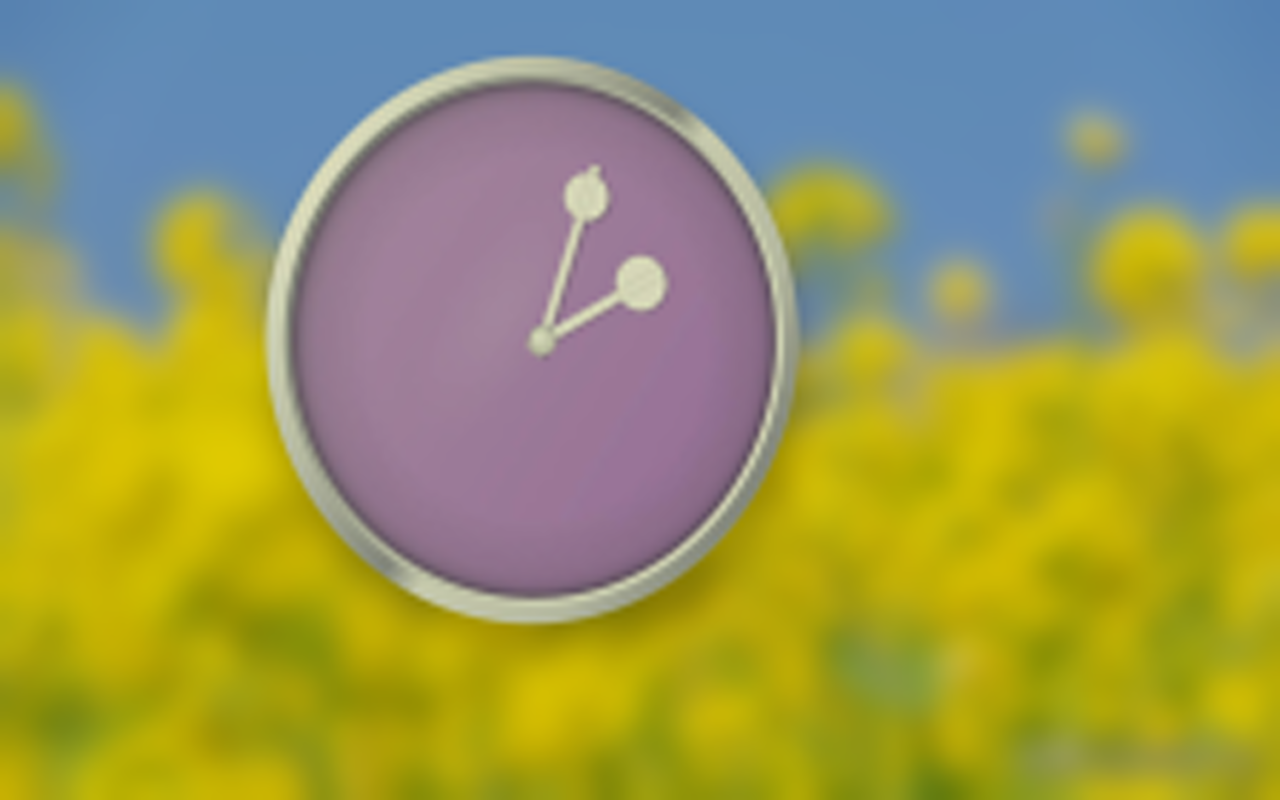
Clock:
2:03
